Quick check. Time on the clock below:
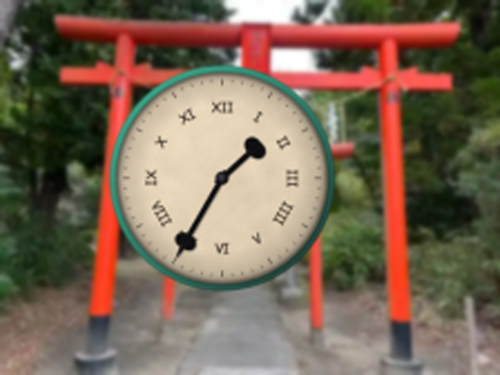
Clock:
1:35
